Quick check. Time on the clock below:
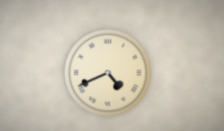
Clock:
4:41
